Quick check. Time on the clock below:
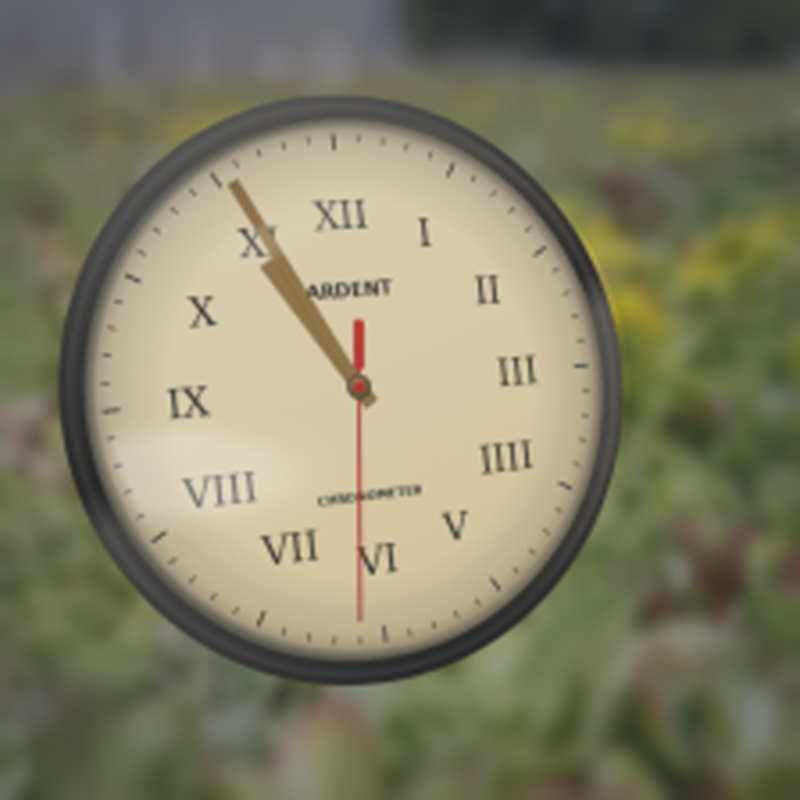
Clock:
10:55:31
